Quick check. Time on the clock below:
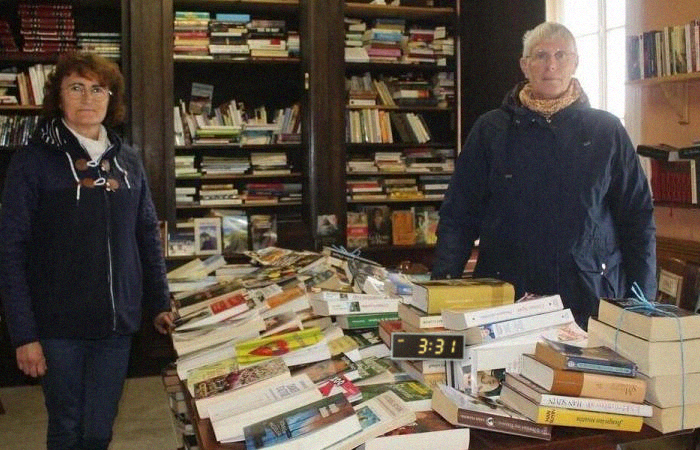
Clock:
3:31
